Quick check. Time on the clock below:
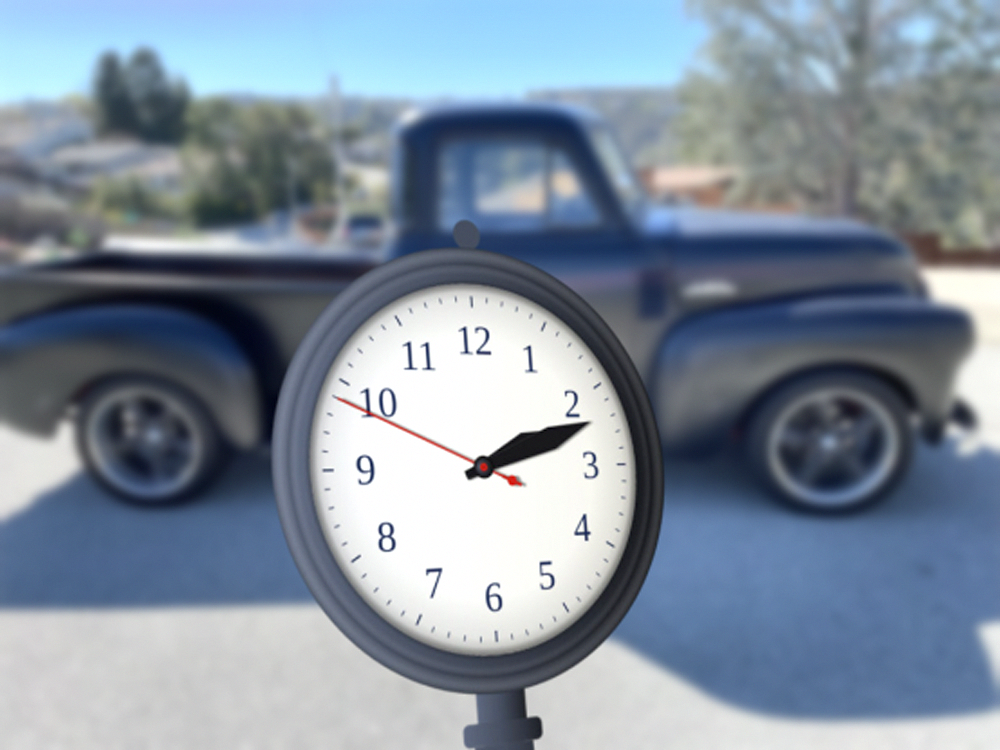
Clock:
2:11:49
